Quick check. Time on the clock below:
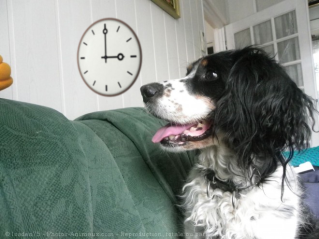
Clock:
3:00
